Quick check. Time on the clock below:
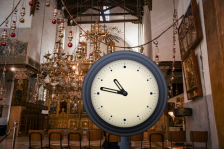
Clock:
10:47
